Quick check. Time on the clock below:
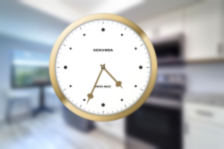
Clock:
4:34
